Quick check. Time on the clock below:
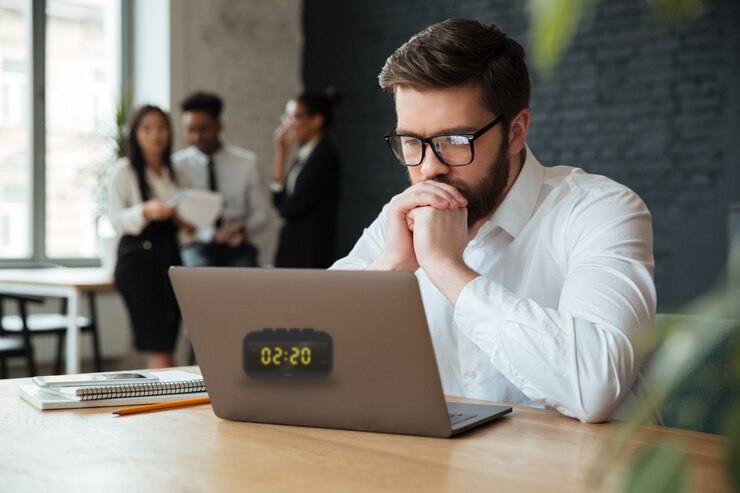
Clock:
2:20
